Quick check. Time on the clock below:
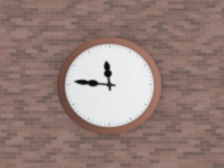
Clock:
11:46
